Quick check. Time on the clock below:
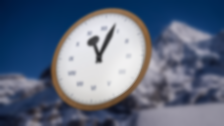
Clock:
11:03
